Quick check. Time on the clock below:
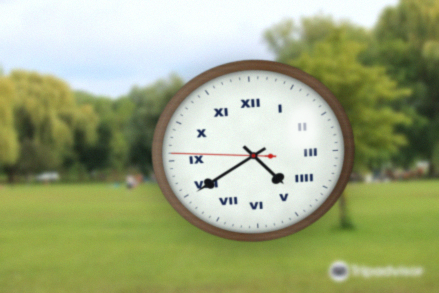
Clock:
4:39:46
